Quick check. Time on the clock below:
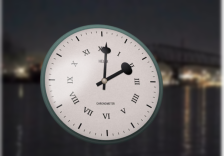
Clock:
2:01
